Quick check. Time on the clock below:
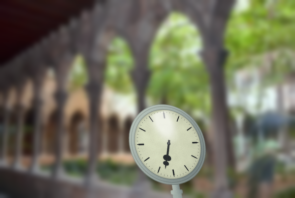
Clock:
6:33
